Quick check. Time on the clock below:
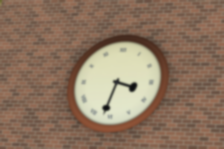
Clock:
3:32
